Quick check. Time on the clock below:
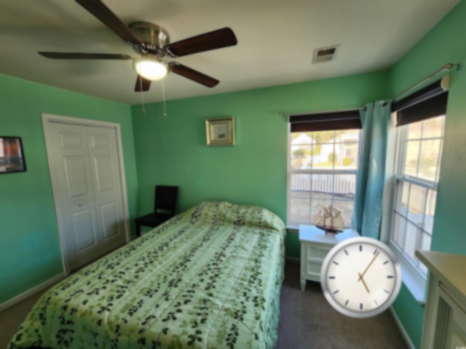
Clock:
5:06
